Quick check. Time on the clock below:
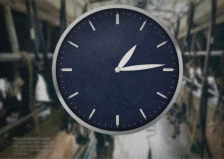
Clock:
1:14
